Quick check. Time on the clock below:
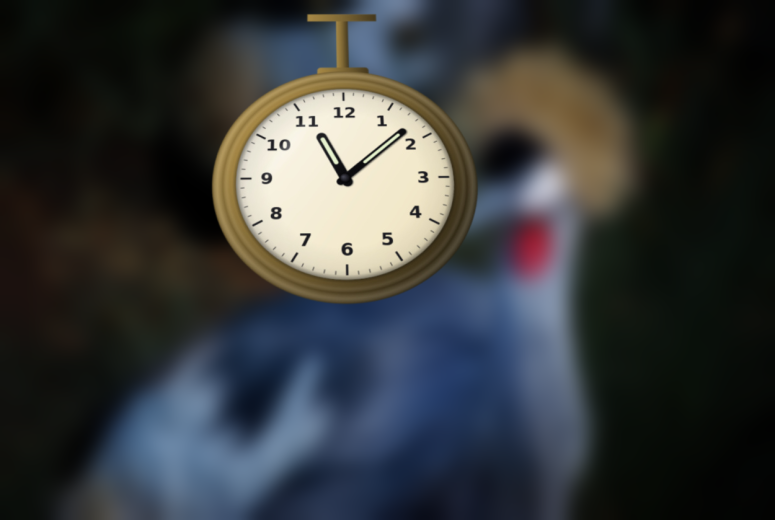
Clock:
11:08
